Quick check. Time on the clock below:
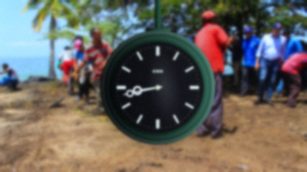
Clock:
8:43
